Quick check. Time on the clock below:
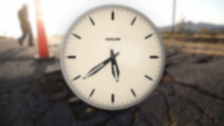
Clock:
5:39
